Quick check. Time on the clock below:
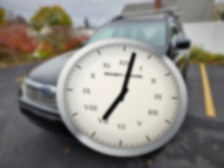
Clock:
7:02
